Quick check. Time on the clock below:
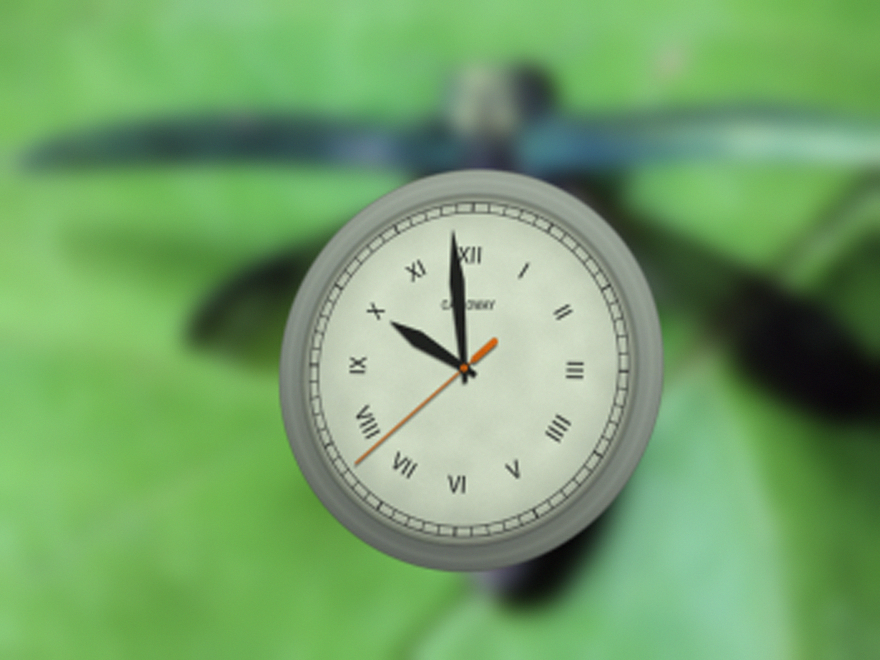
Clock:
9:58:38
